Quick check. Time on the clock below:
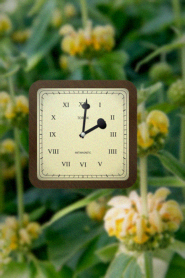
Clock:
2:01
